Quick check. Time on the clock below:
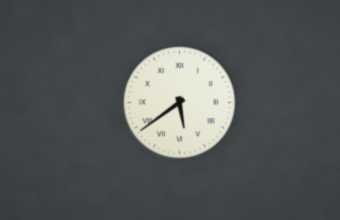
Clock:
5:39
